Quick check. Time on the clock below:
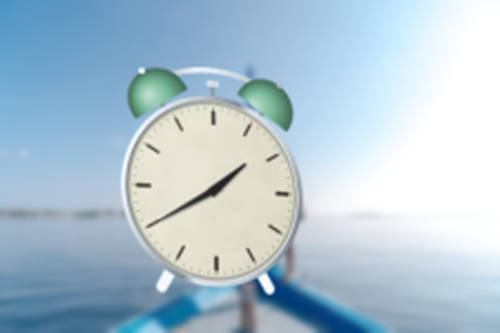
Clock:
1:40
